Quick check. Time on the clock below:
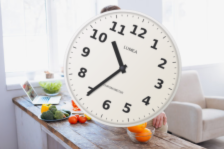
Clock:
10:35
